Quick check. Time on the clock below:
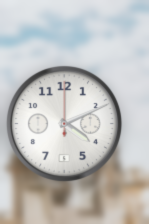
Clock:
4:11
